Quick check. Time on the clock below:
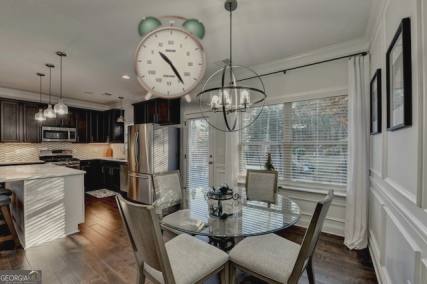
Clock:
10:24
